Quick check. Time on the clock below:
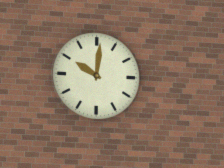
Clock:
10:01
